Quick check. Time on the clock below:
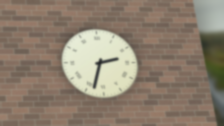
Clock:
2:33
